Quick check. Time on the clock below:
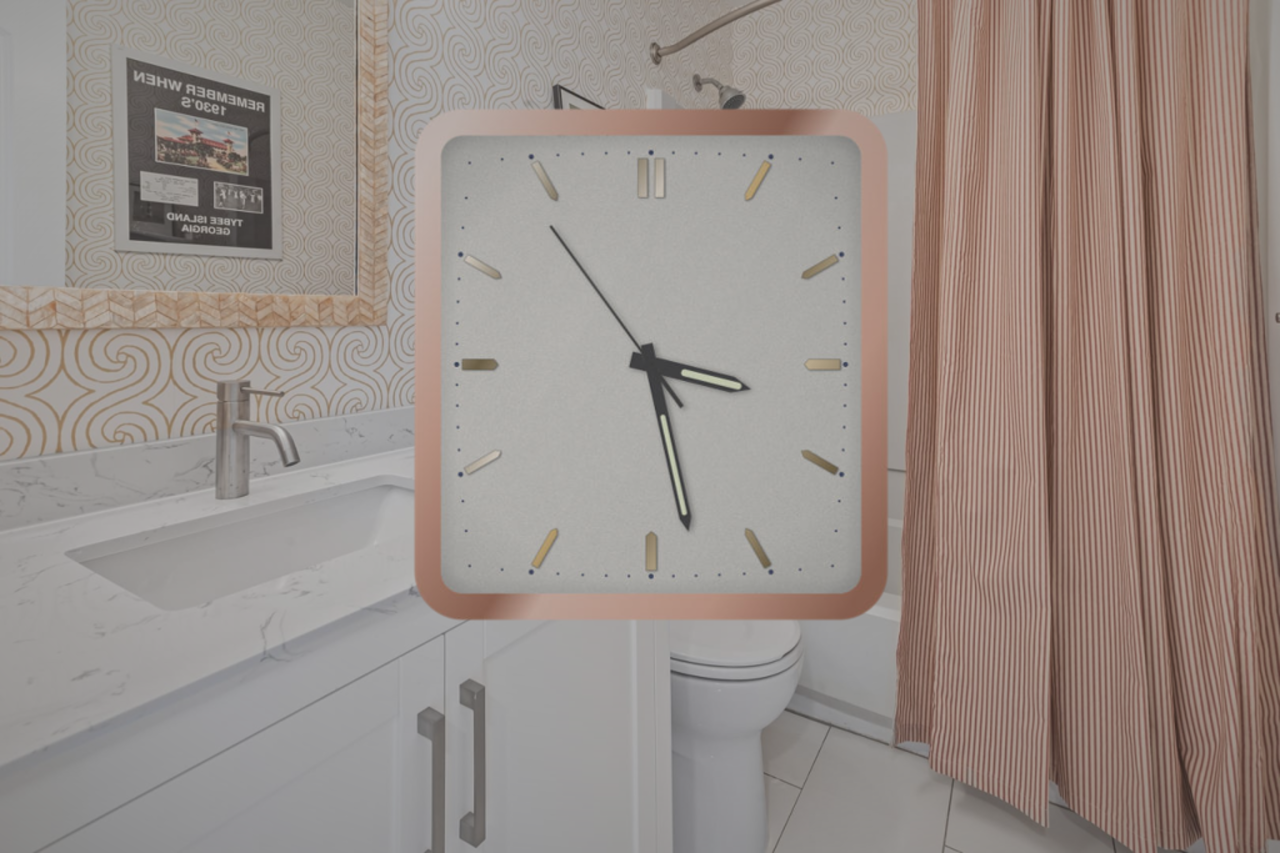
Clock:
3:27:54
